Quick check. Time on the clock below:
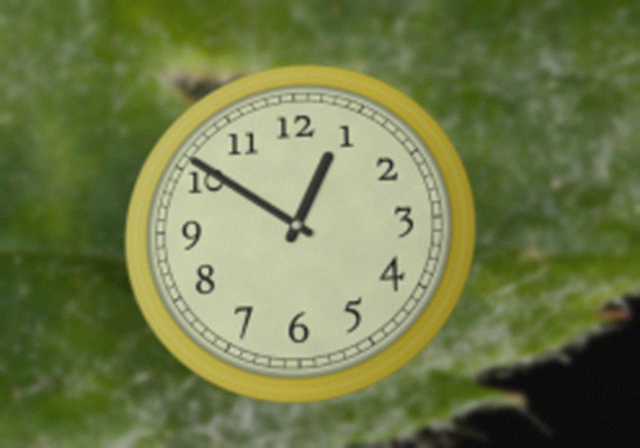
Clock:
12:51
